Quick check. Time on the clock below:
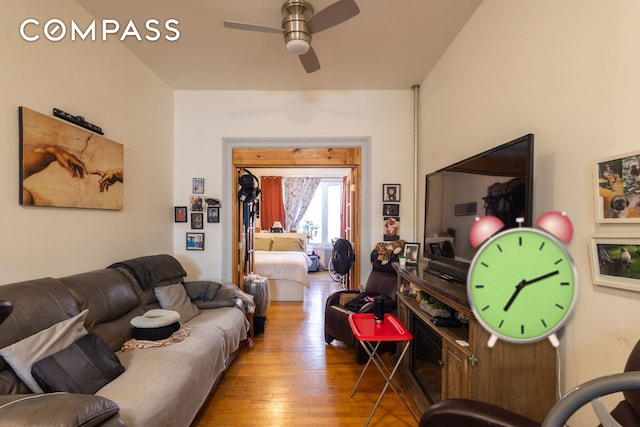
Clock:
7:12
